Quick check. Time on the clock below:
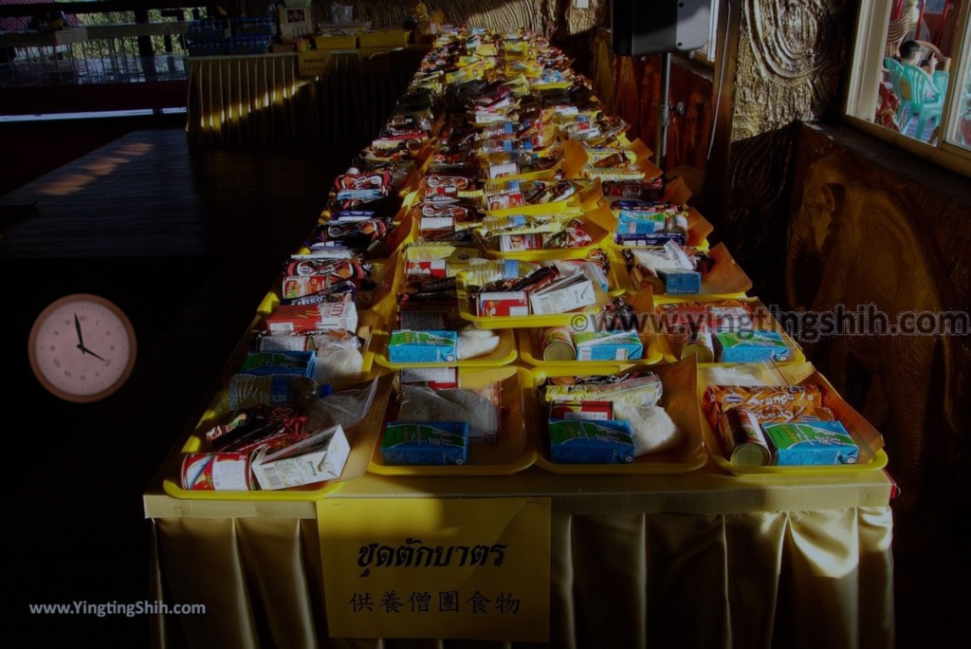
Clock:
3:58
